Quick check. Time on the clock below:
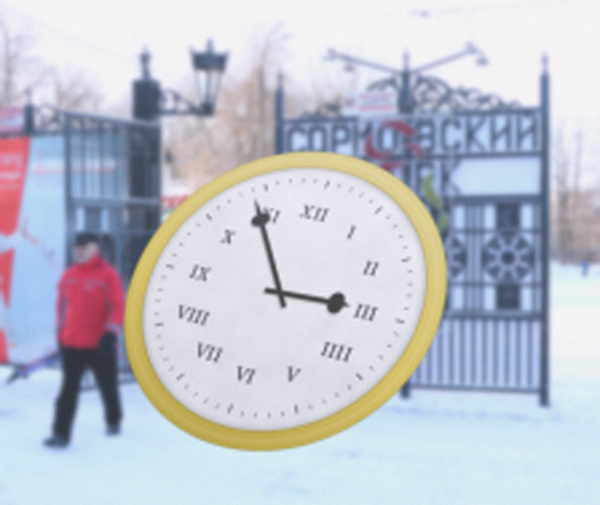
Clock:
2:54
